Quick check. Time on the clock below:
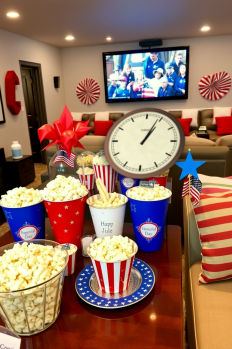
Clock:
1:04
